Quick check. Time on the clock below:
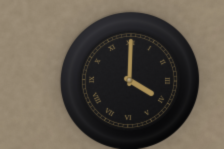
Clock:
4:00
